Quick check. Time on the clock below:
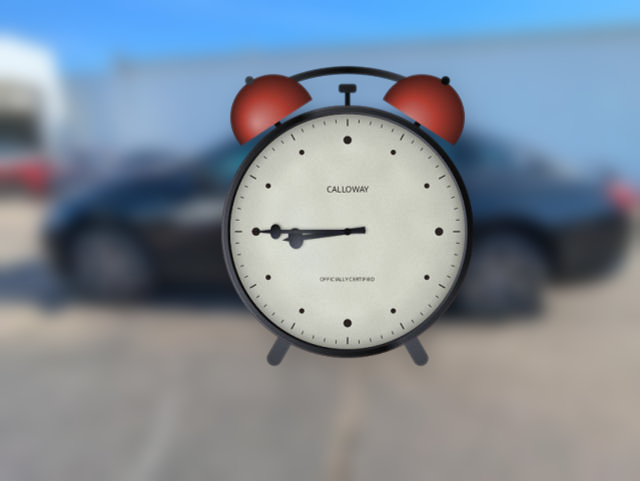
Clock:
8:45
